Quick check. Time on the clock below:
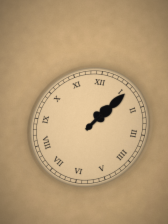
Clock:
1:06
